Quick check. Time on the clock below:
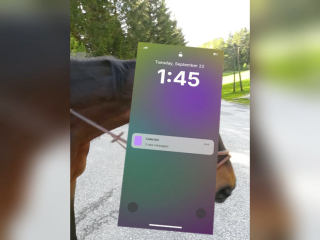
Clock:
1:45
